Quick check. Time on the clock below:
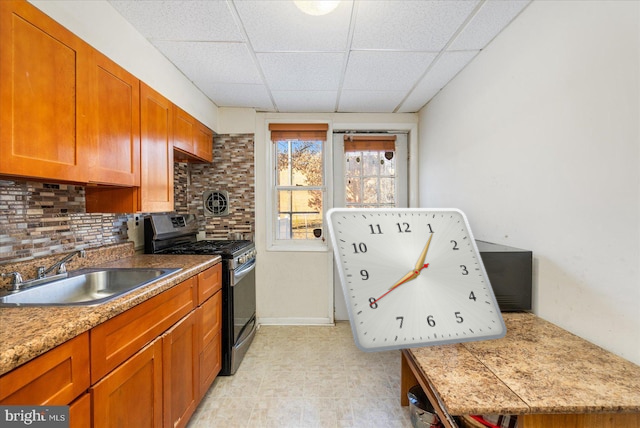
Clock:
8:05:40
